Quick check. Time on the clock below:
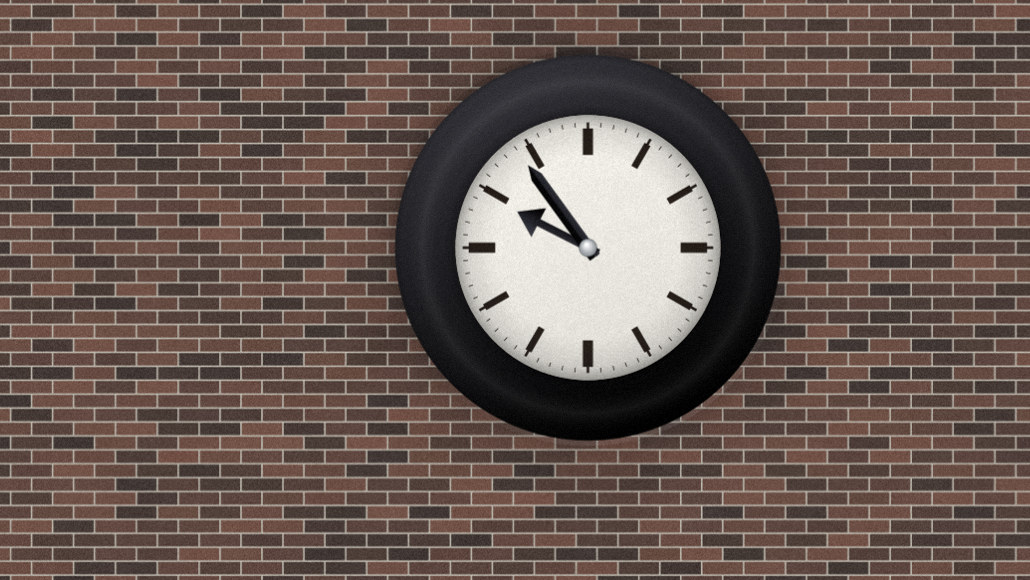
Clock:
9:54
